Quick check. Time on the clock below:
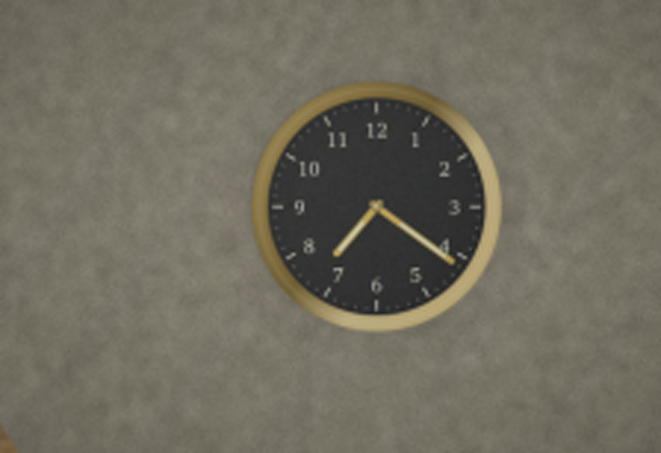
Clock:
7:21
